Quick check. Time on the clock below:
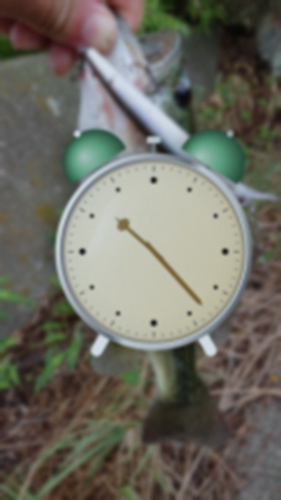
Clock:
10:23
